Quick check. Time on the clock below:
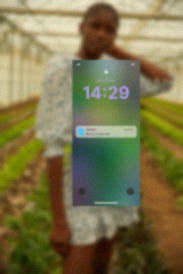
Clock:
14:29
